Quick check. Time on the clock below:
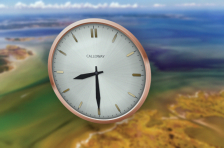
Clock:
8:30
